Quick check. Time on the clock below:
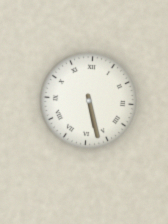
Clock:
5:27
